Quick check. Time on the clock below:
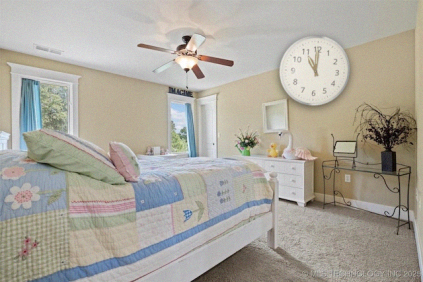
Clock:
11:00
